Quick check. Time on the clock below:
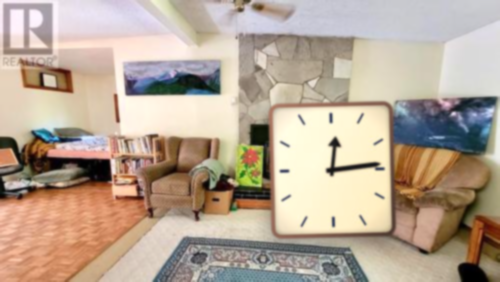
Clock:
12:14
